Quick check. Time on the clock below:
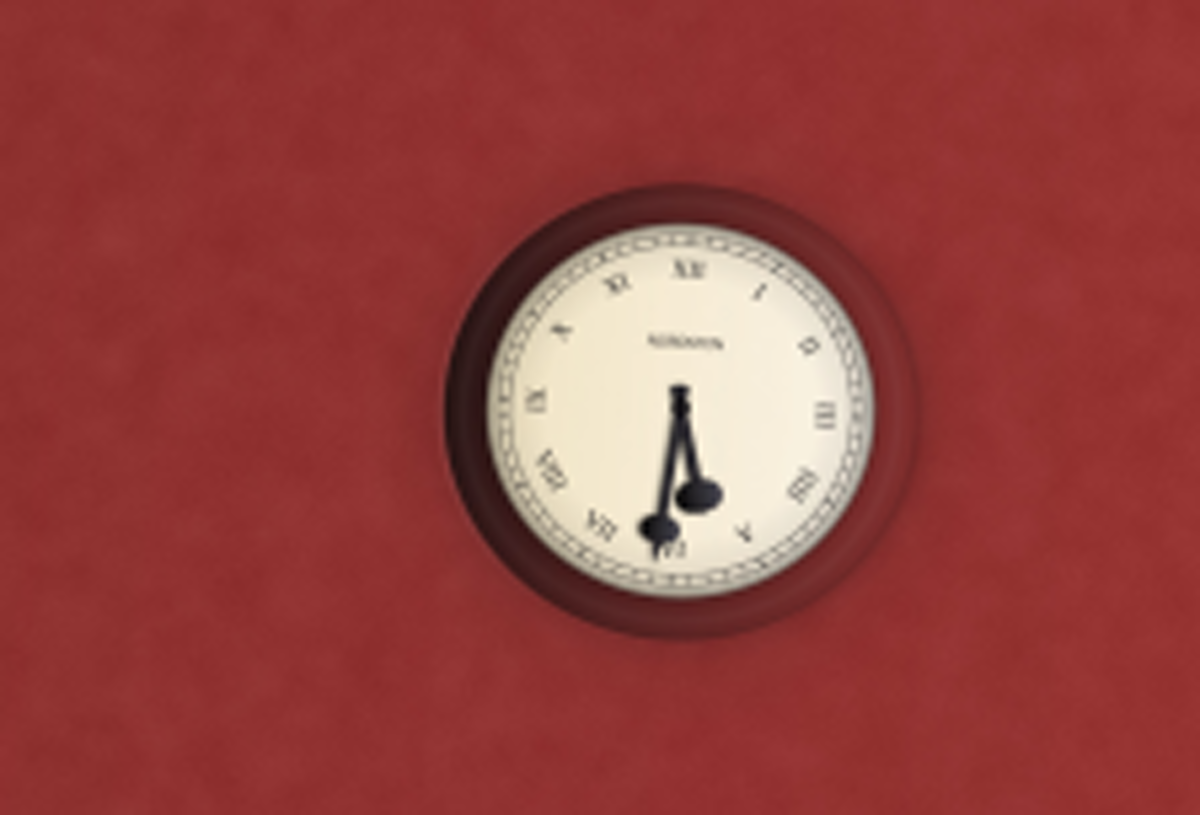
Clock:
5:31
